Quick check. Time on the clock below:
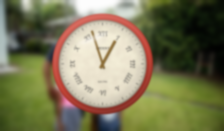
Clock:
12:57
